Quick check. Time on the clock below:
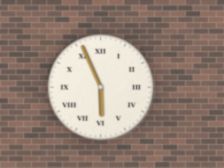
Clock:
5:56
